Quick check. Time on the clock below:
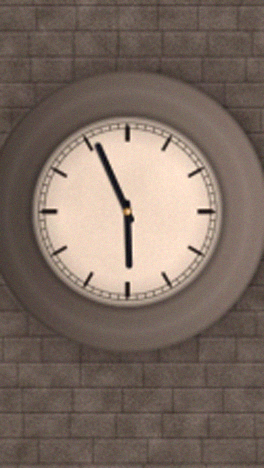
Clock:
5:56
